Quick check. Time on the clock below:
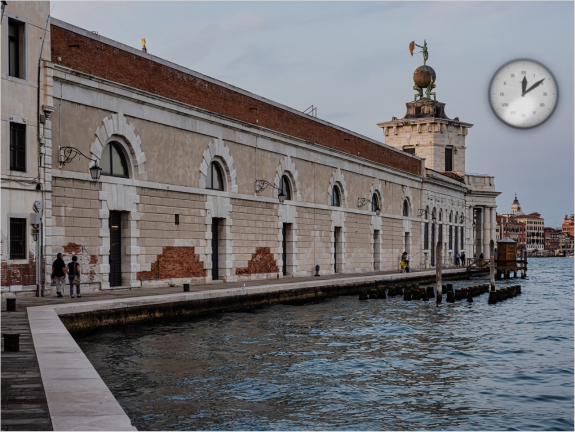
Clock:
12:09
